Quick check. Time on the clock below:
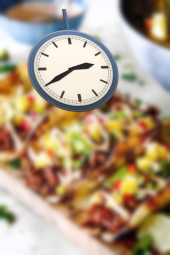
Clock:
2:40
